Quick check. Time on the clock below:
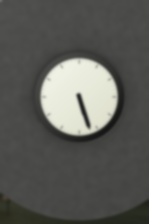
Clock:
5:27
